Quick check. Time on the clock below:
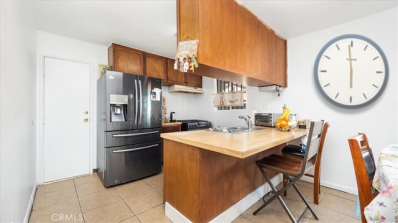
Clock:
5:59
